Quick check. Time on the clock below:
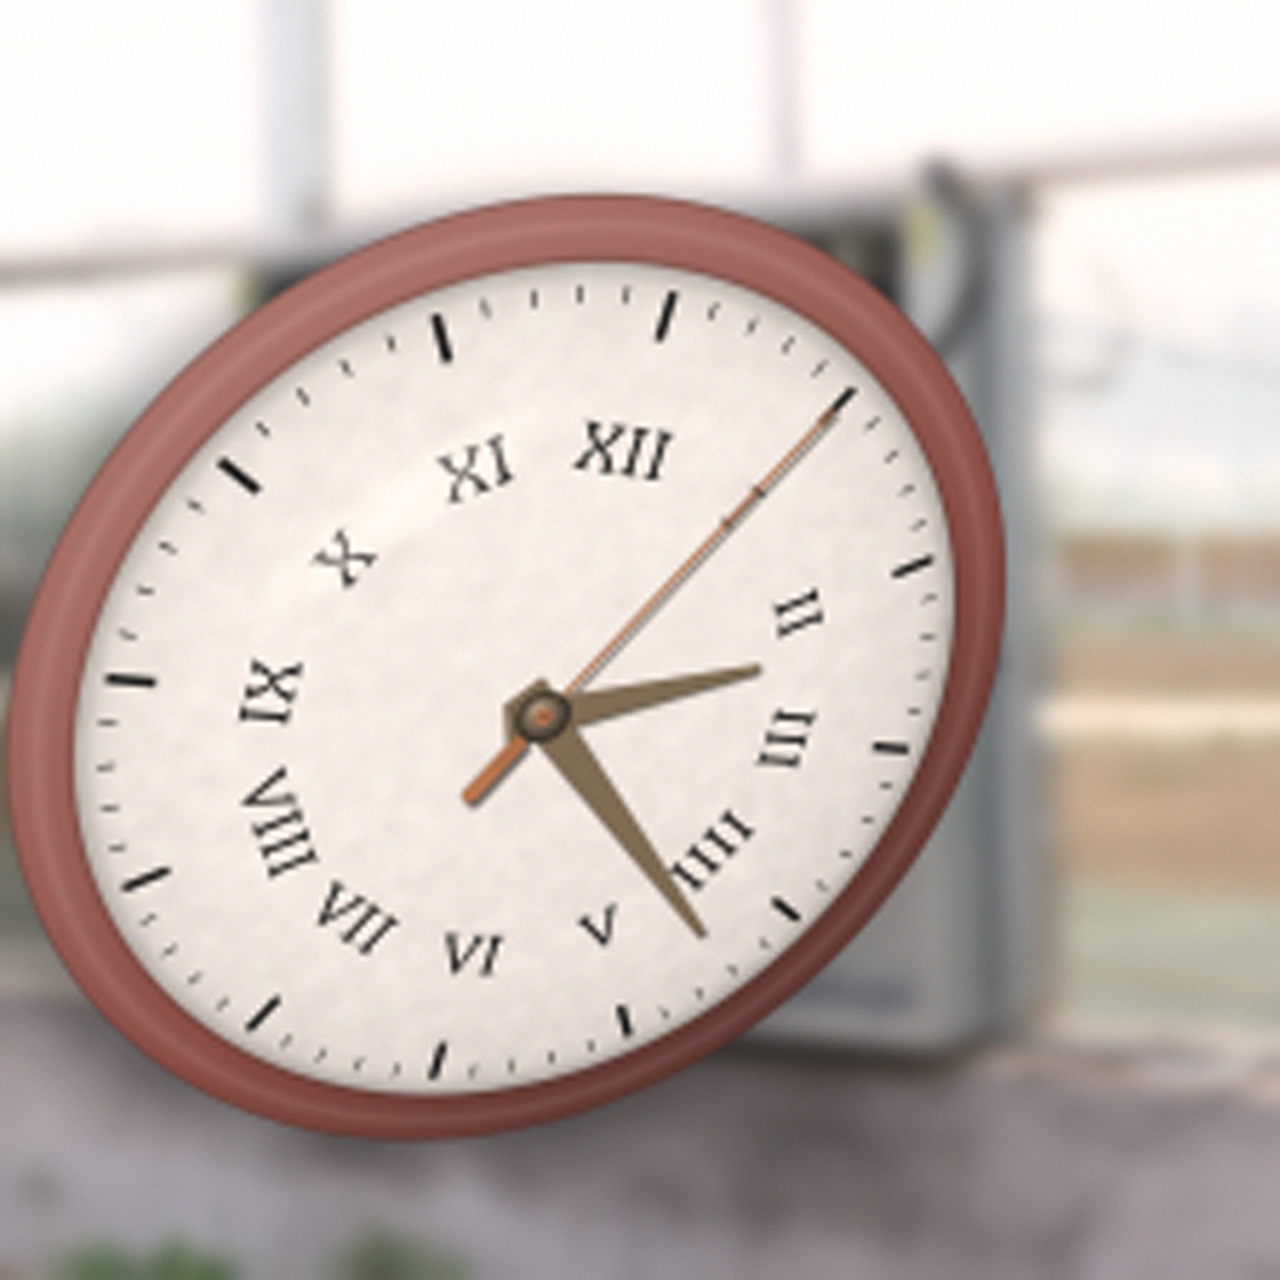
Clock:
2:22:05
